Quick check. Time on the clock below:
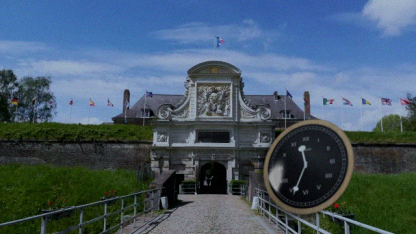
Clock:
11:34
